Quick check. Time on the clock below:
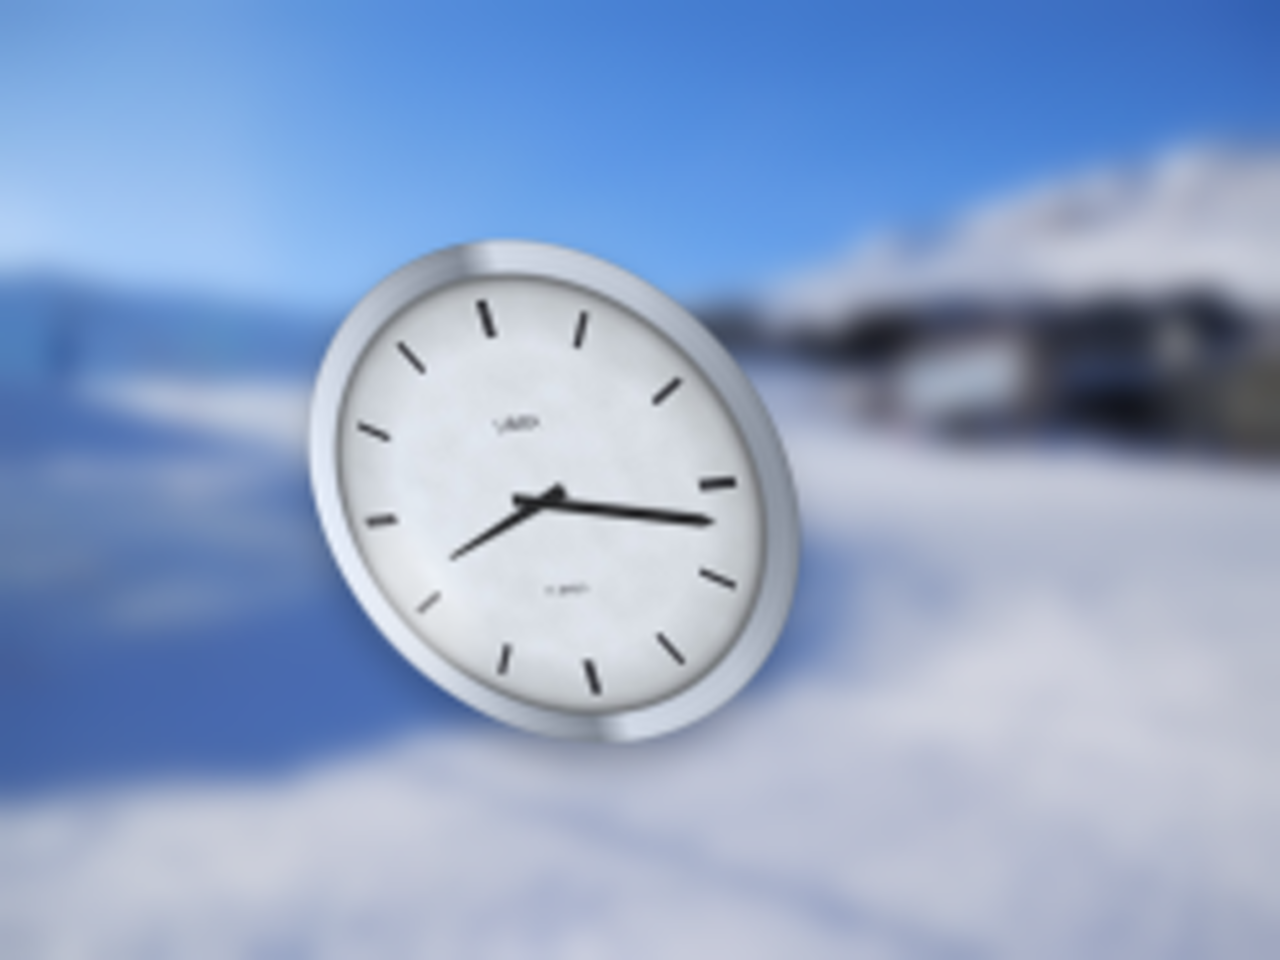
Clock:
8:17
